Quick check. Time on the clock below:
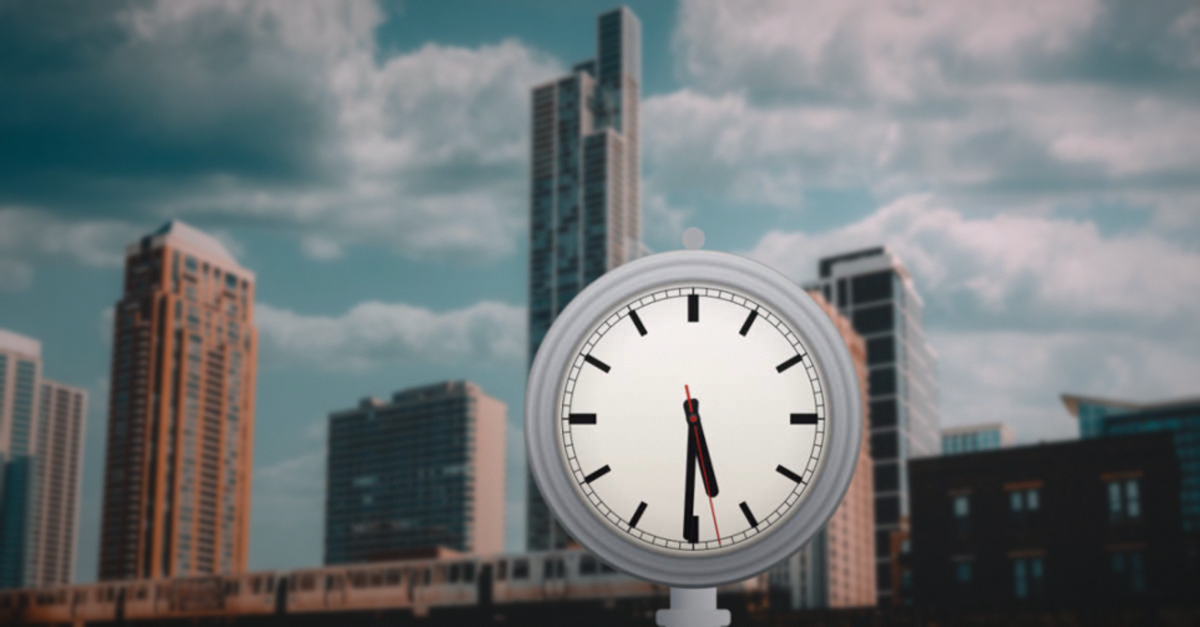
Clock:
5:30:28
